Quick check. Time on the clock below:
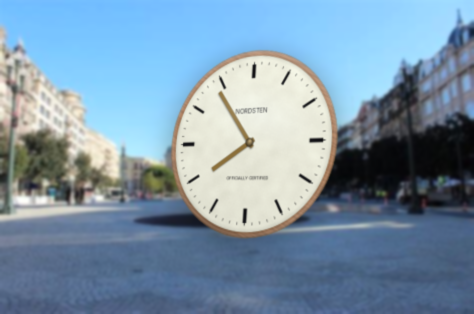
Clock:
7:54
